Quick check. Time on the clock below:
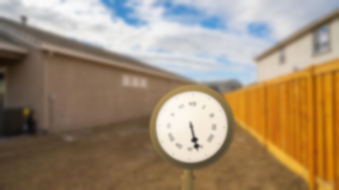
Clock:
5:27
